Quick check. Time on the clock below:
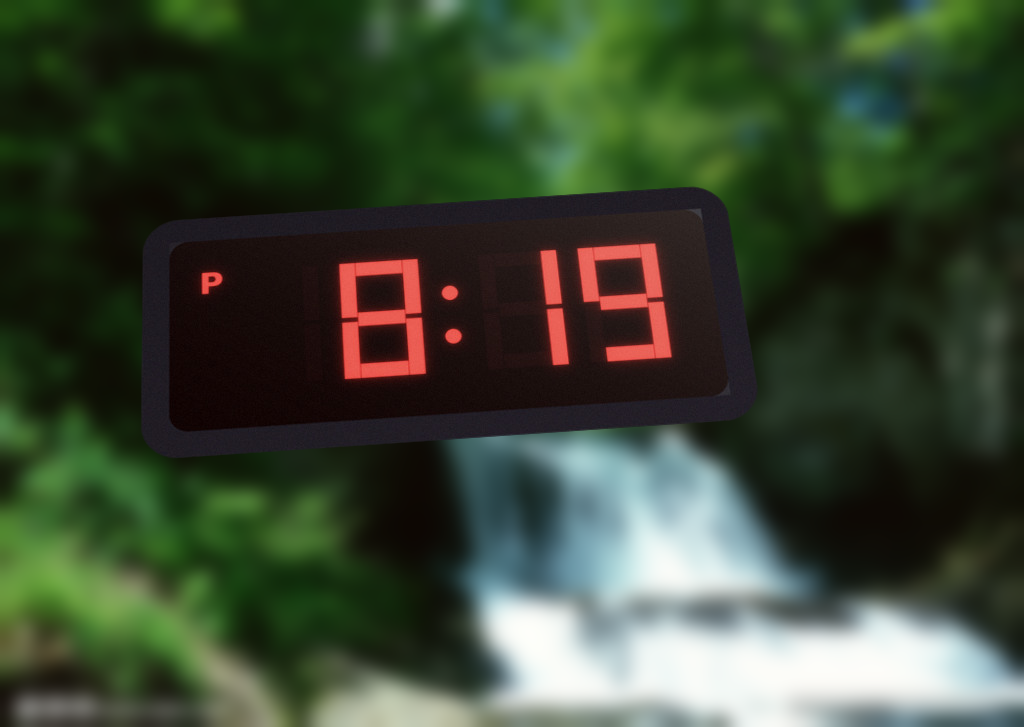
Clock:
8:19
